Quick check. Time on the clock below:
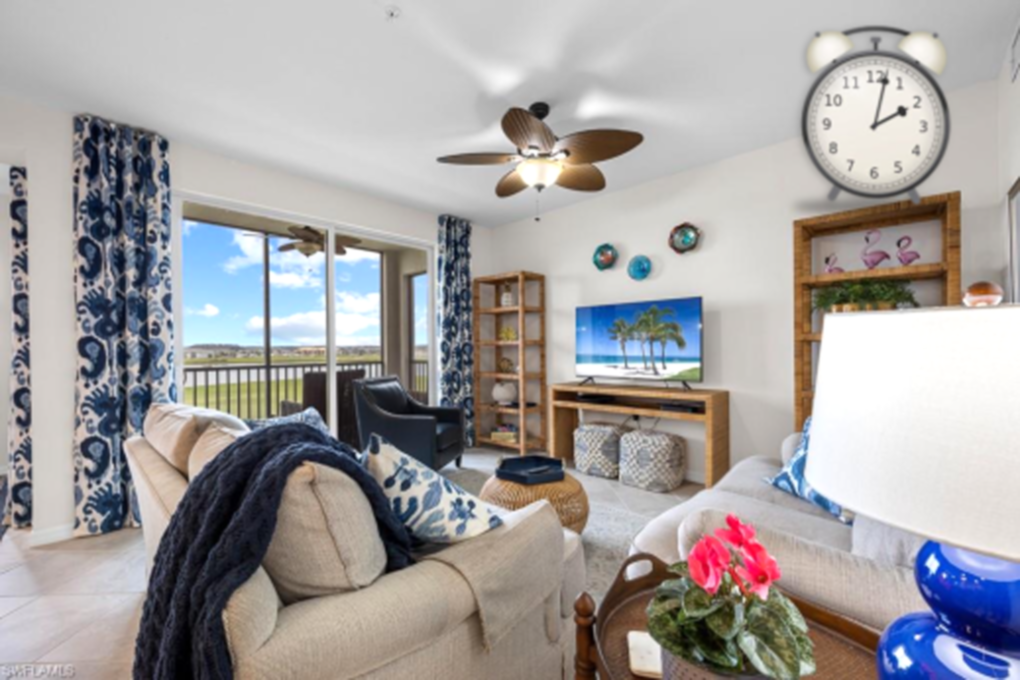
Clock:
2:02
